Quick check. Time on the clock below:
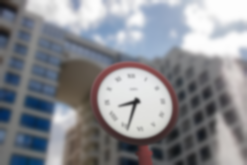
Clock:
8:34
